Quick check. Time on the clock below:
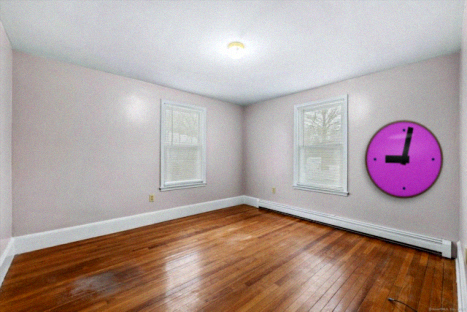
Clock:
9:02
